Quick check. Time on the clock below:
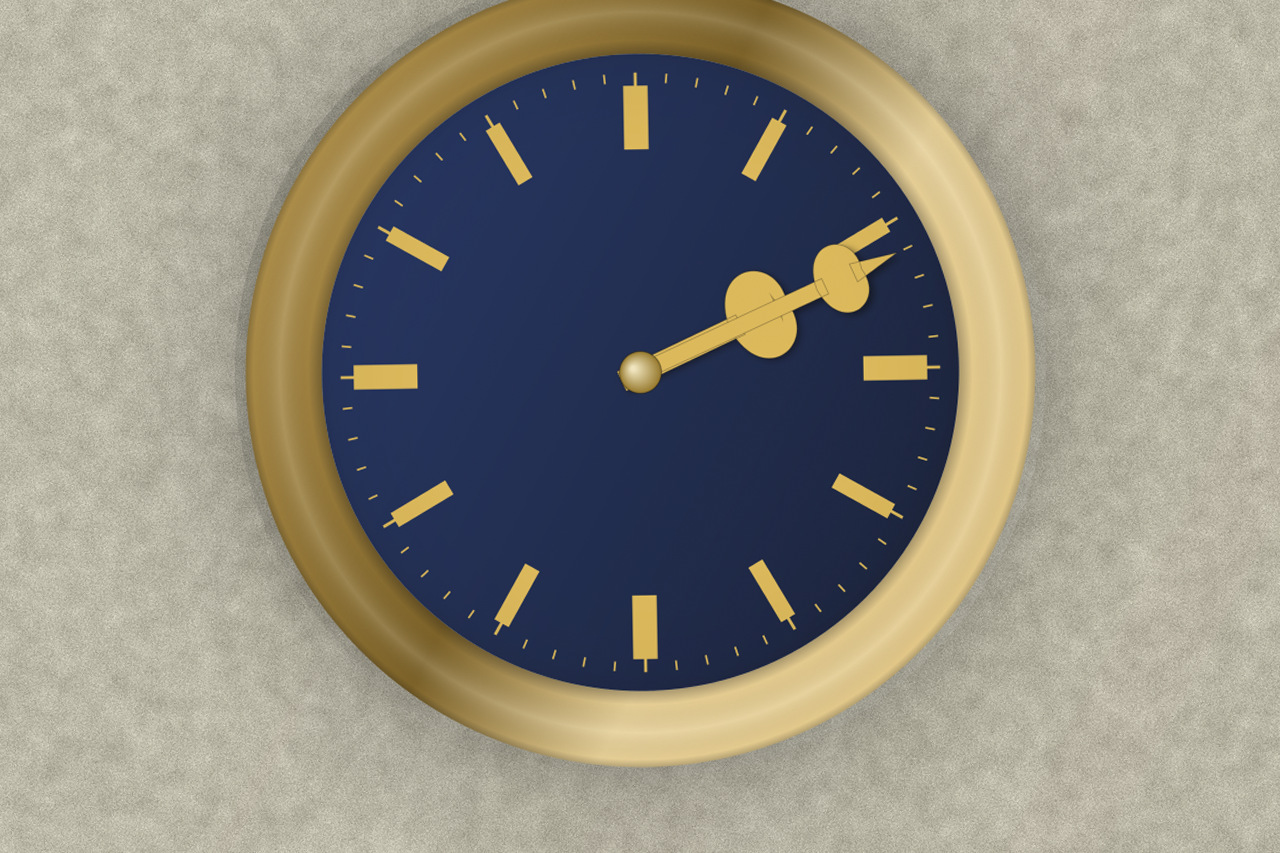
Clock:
2:11
